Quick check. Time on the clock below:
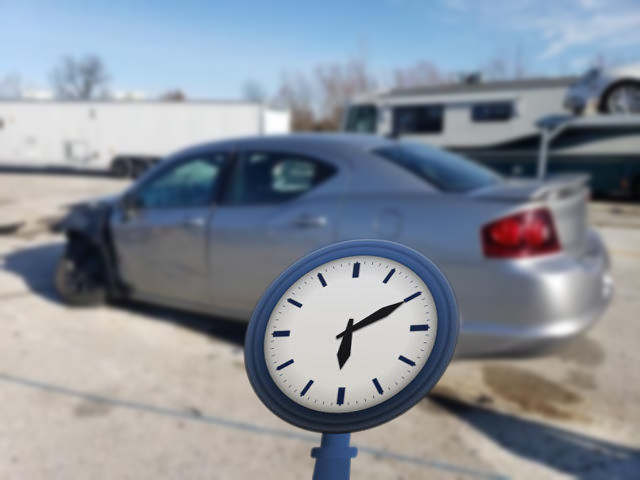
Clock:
6:10
